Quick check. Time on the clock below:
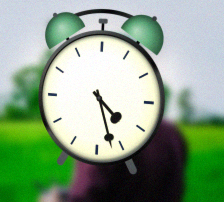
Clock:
4:27
